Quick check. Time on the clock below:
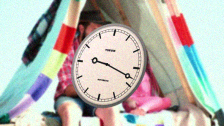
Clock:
9:18
